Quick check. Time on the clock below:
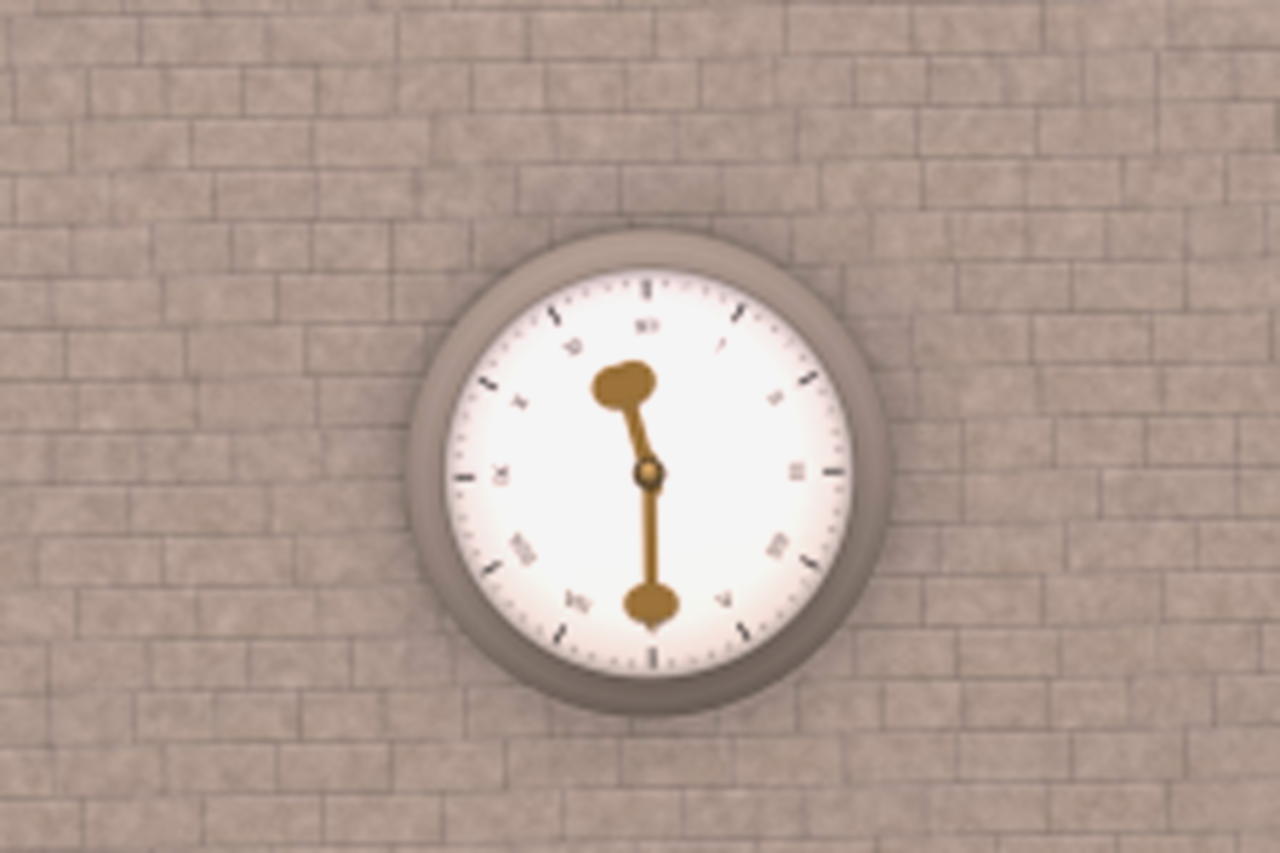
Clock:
11:30
